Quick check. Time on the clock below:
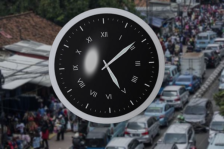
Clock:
5:09
